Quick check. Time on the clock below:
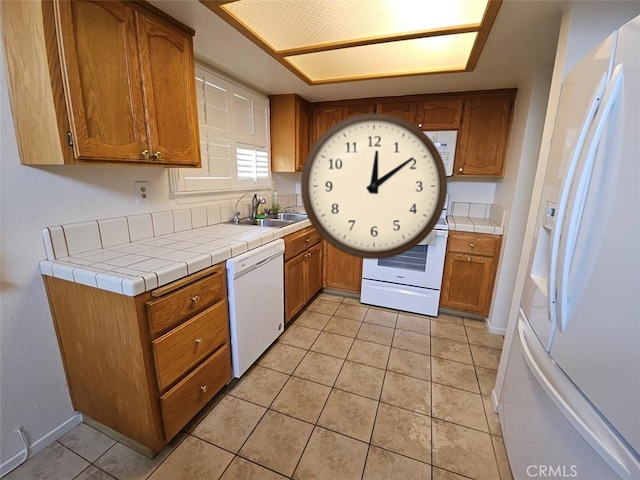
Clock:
12:09
